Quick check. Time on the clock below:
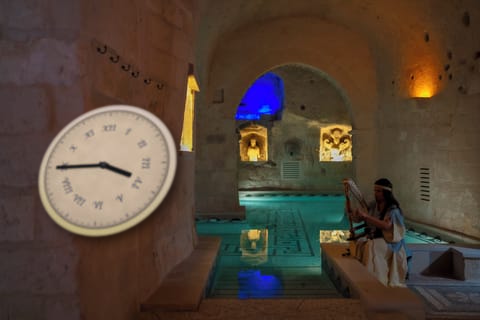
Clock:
3:45
